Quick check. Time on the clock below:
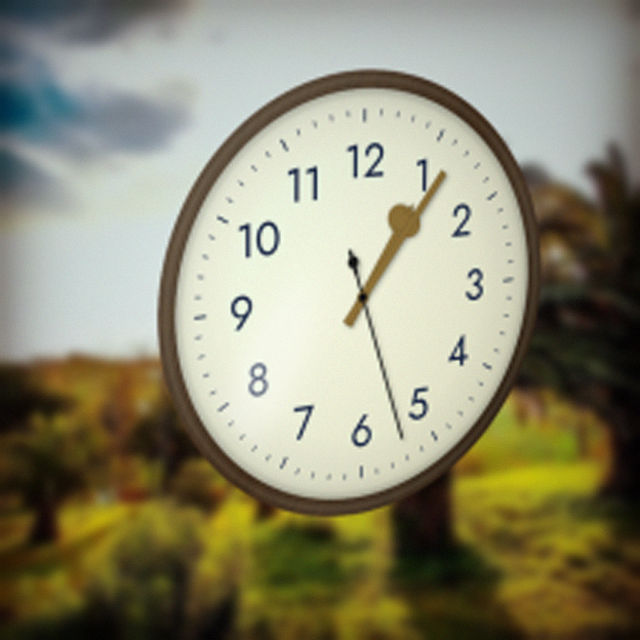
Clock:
1:06:27
